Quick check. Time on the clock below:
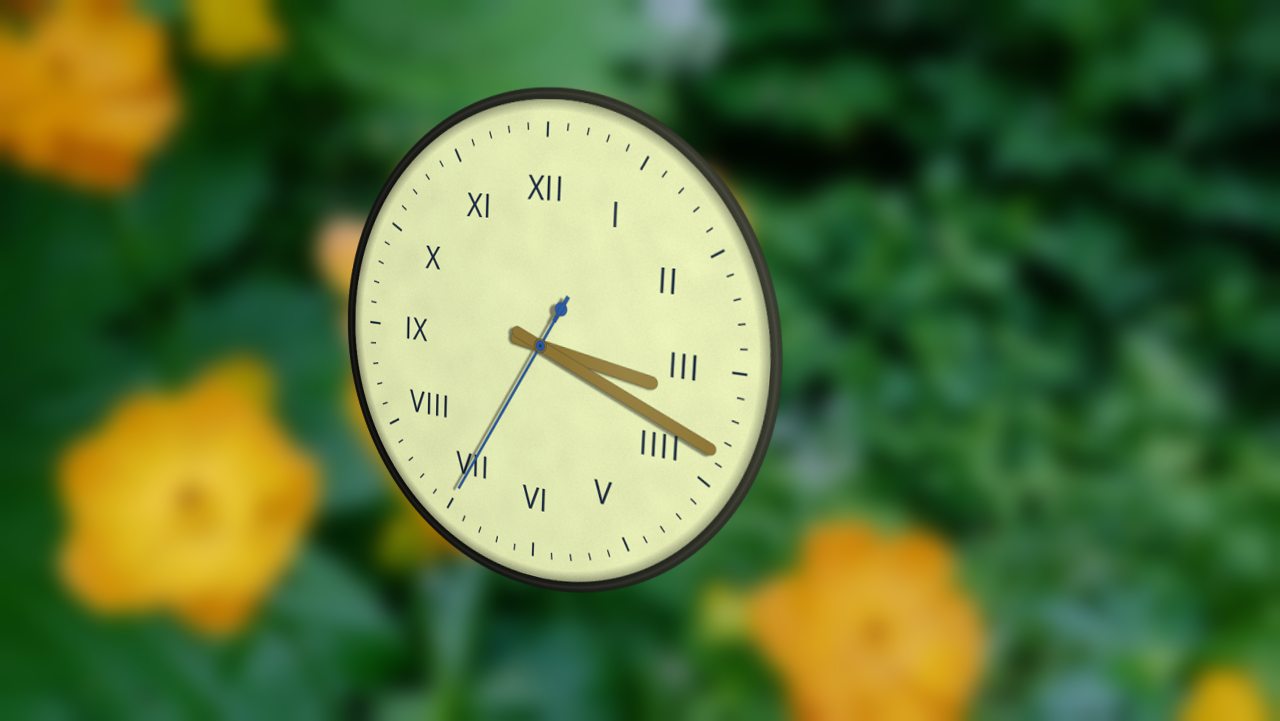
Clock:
3:18:35
